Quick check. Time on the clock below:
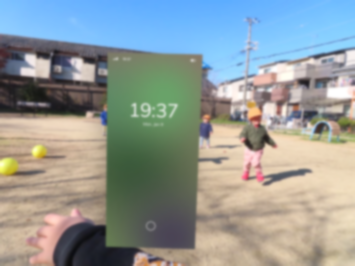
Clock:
19:37
